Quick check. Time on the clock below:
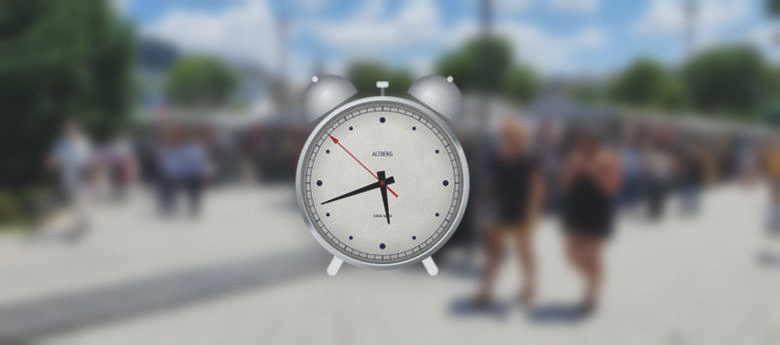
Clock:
5:41:52
